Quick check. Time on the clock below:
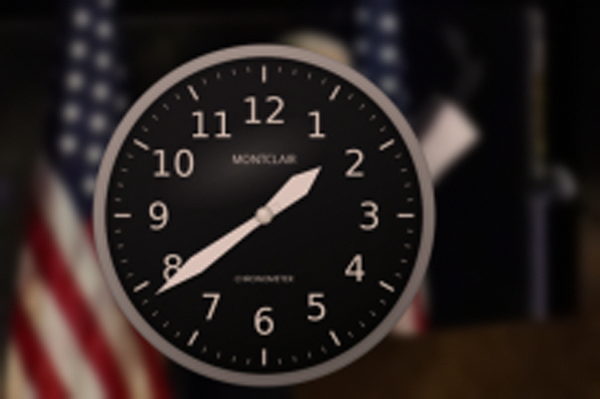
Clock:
1:39
